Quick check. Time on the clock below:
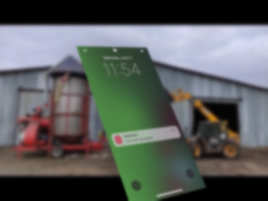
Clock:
11:54
